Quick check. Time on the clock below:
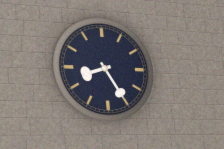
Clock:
8:25
